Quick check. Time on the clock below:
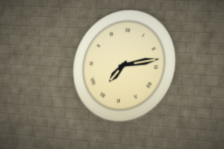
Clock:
7:13
